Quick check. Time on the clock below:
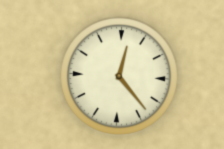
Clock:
12:23
